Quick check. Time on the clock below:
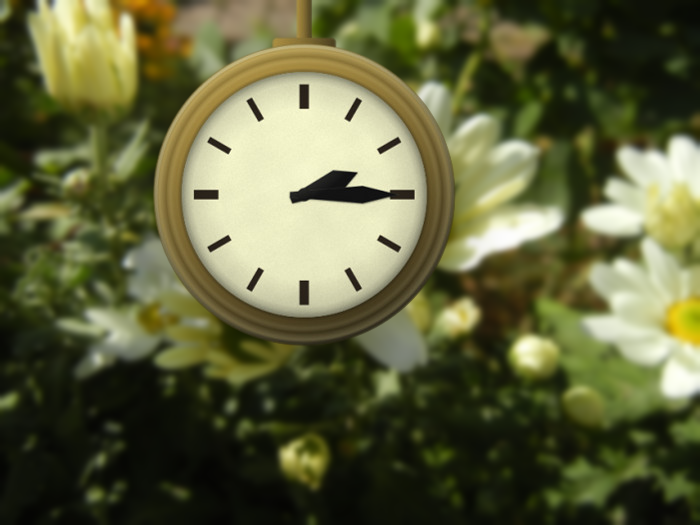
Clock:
2:15
